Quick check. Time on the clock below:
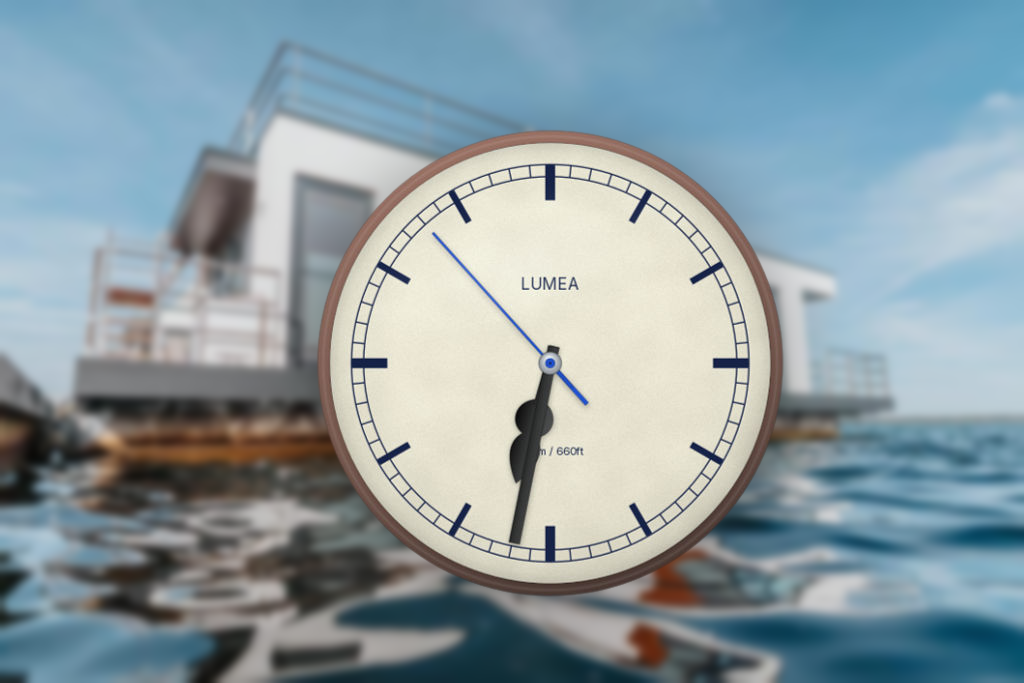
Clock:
6:31:53
